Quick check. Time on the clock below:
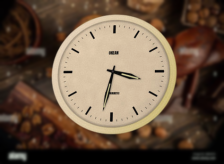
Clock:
3:32
